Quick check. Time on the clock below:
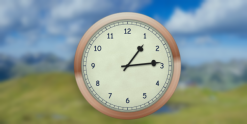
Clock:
1:14
